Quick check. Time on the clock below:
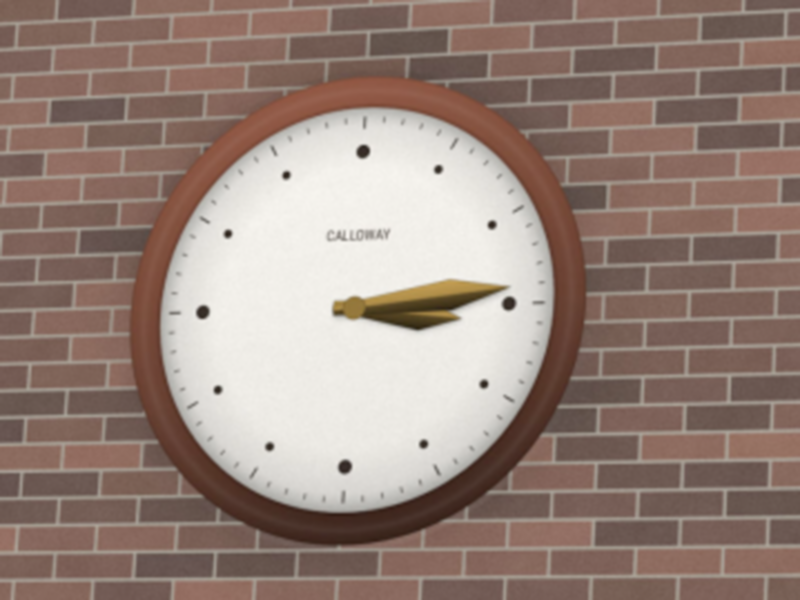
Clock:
3:14
